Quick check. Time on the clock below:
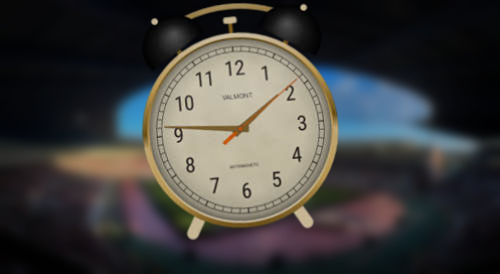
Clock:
1:46:09
